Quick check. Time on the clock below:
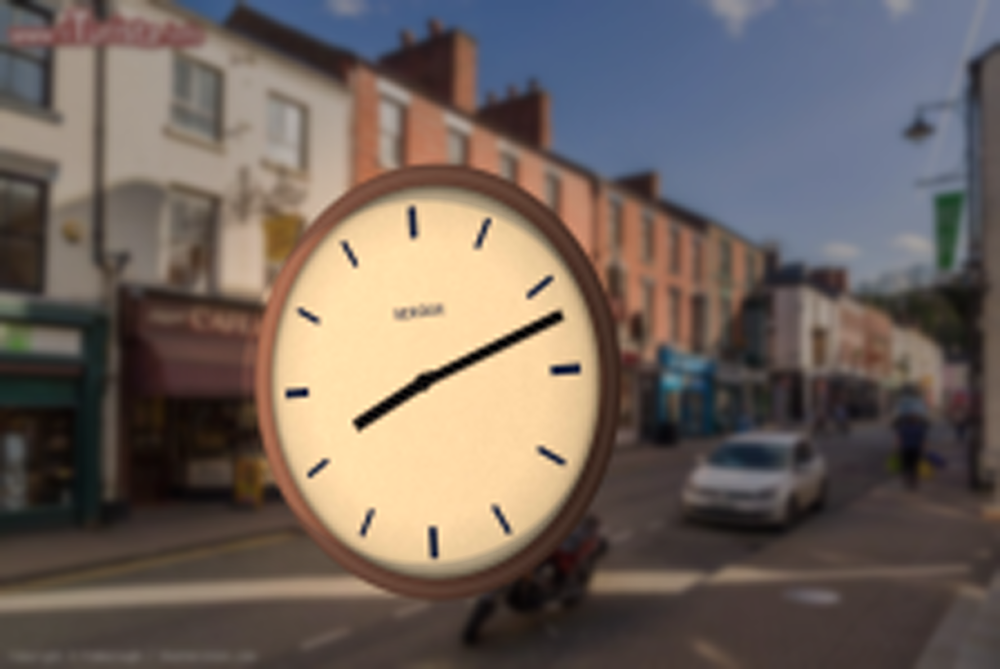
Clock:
8:12
